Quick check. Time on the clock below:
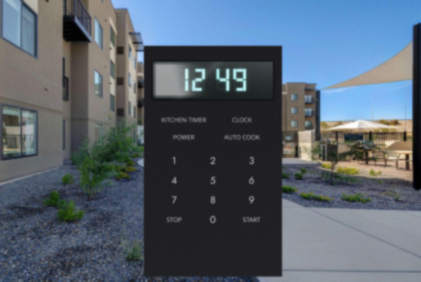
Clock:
12:49
